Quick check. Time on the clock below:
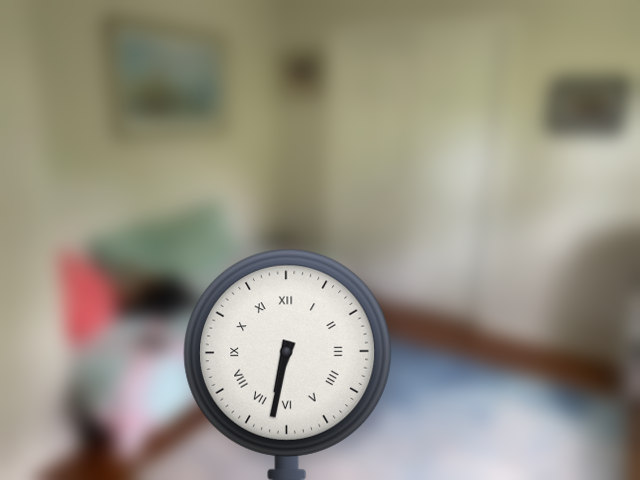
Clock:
6:32
